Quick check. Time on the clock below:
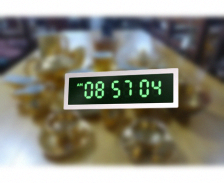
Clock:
8:57:04
